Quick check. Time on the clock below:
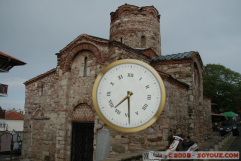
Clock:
7:29
